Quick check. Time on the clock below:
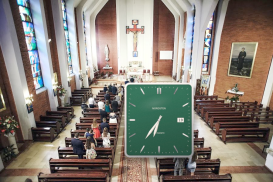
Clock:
6:36
